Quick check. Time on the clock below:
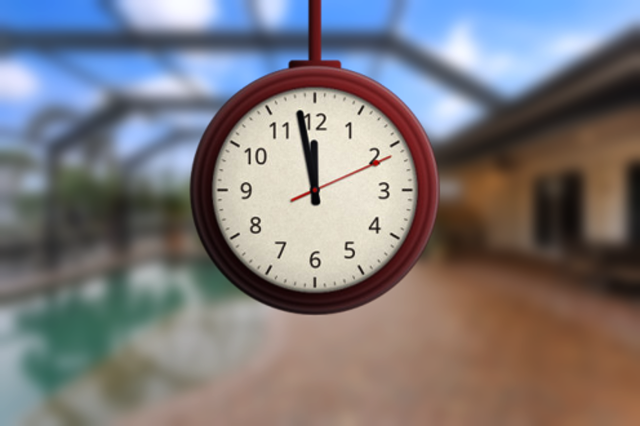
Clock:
11:58:11
